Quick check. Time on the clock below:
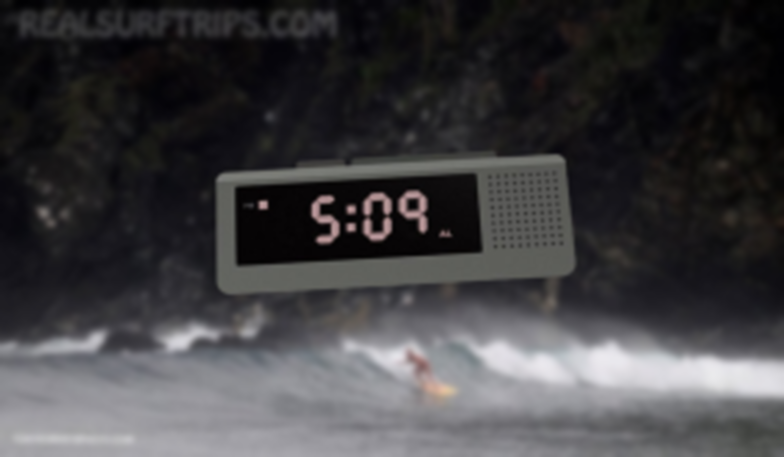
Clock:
5:09
